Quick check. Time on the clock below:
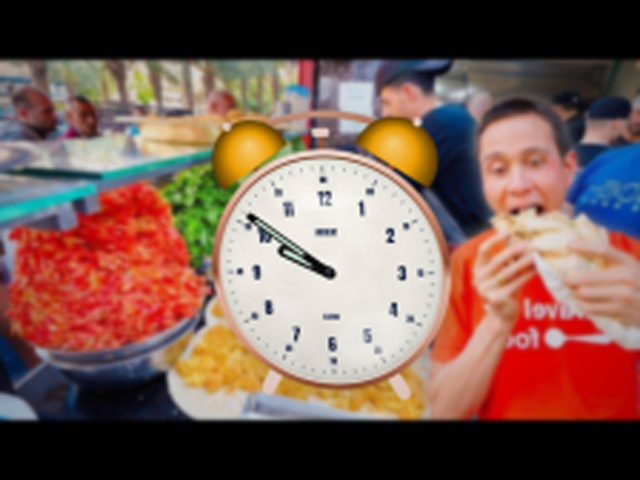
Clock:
9:51
